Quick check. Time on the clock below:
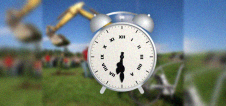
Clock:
6:30
